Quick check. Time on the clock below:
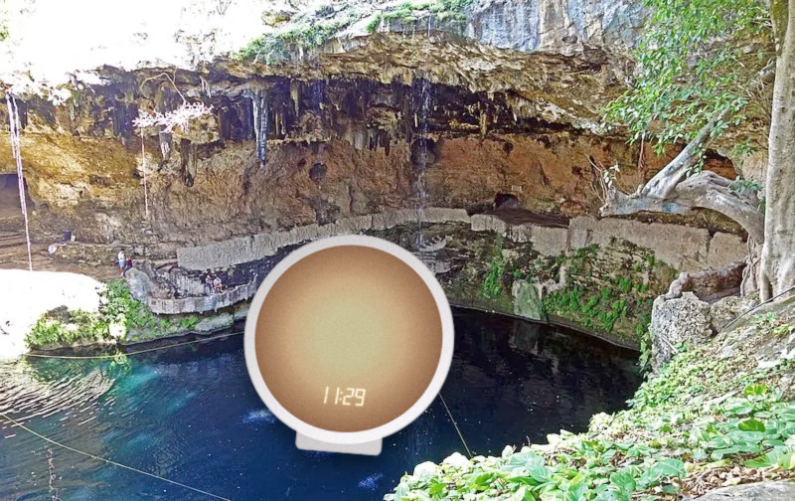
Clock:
11:29
